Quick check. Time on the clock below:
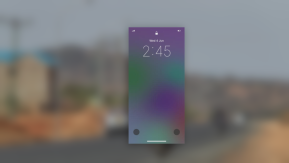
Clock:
2:45
